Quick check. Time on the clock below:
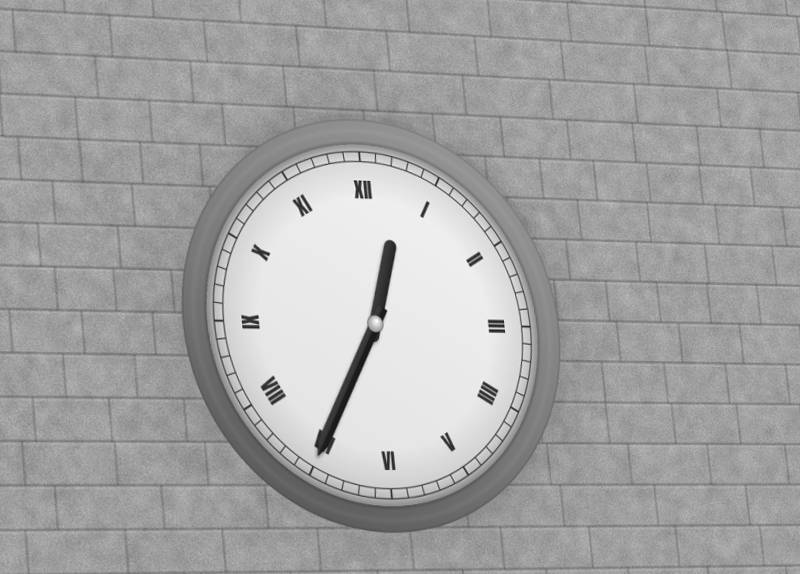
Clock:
12:35
